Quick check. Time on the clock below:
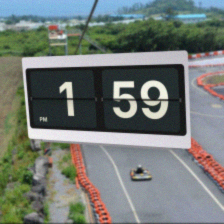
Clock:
1:59
